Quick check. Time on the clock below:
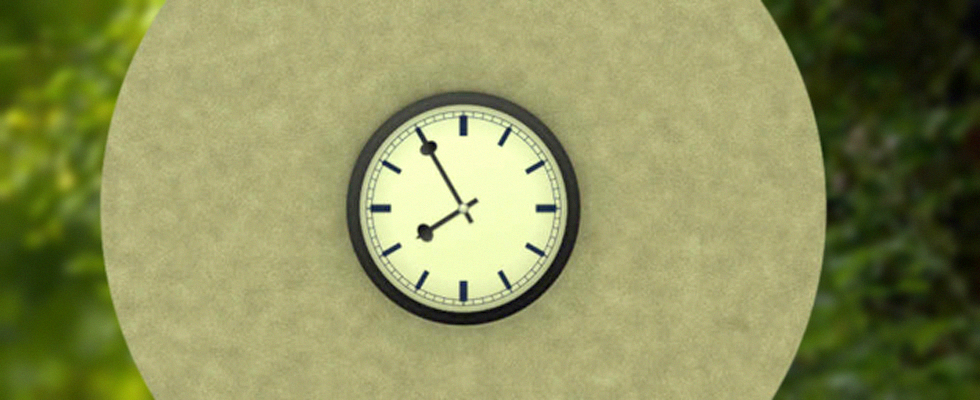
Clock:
7:55
